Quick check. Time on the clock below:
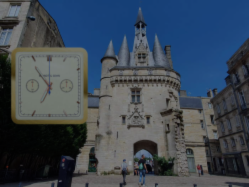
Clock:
6:54
